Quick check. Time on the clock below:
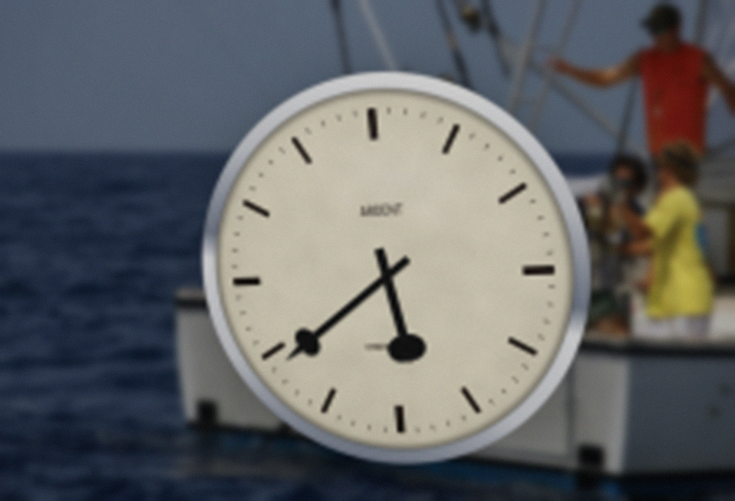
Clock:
5:39
